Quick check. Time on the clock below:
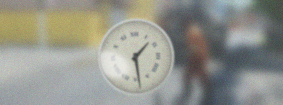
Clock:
1:29
